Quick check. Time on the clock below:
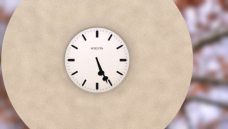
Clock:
5:26
